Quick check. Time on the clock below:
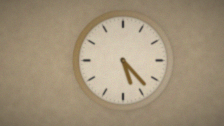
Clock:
5:23
